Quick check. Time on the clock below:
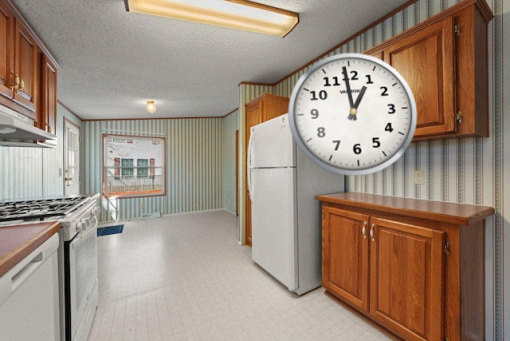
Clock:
12:59
